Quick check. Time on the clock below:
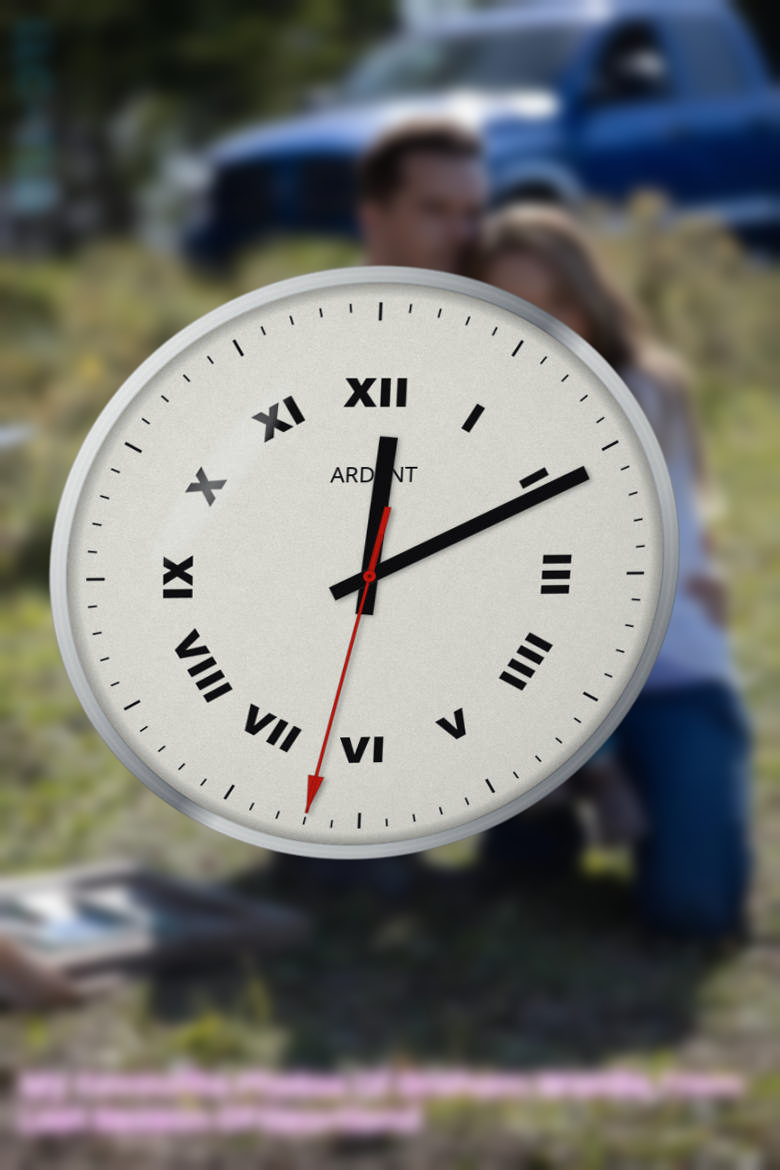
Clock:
12:10:32
